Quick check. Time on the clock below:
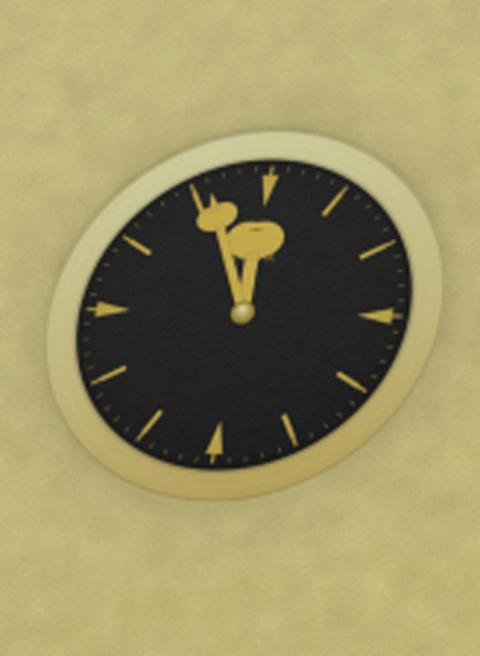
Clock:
11:56
